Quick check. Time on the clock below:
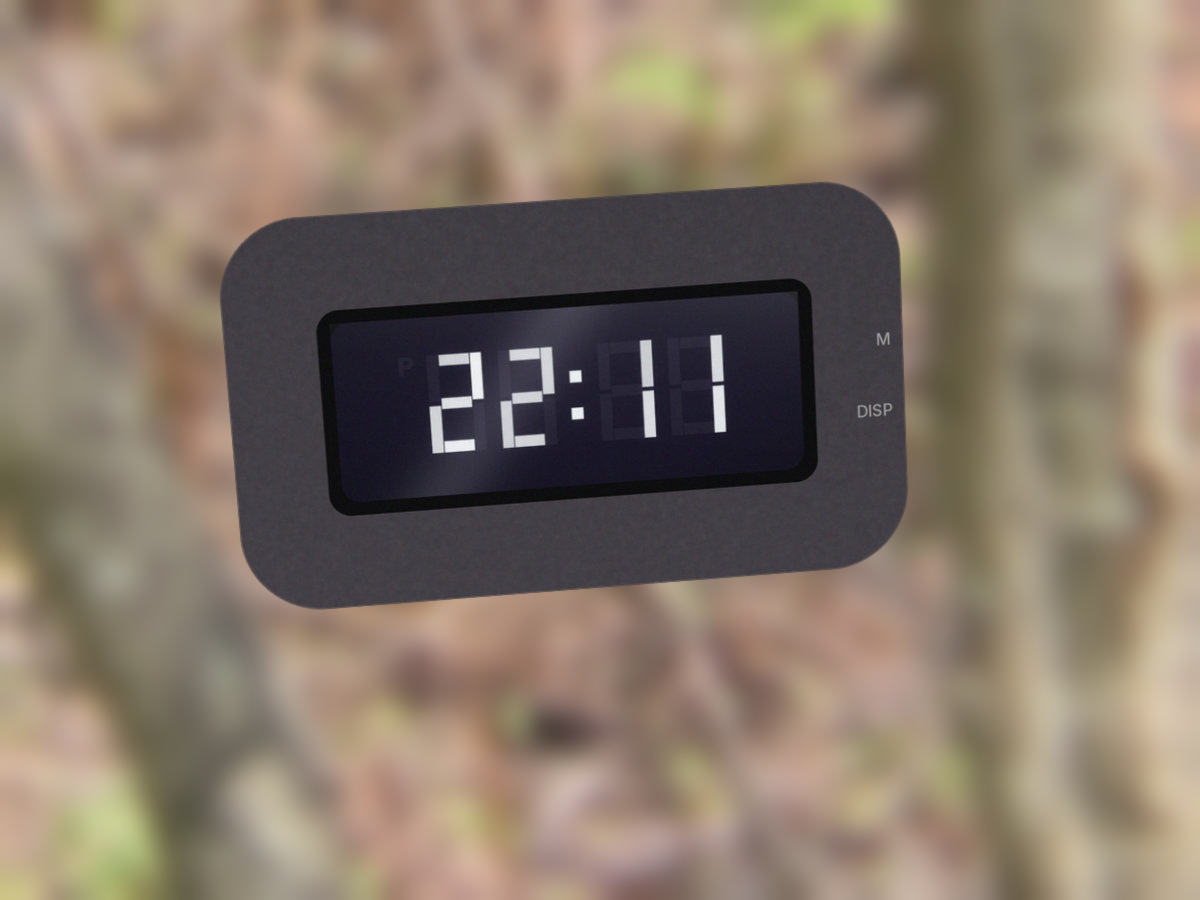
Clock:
22:11
